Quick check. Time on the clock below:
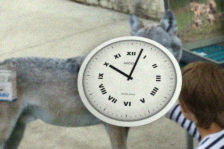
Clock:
10:03
